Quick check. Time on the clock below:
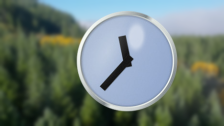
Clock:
11:37
